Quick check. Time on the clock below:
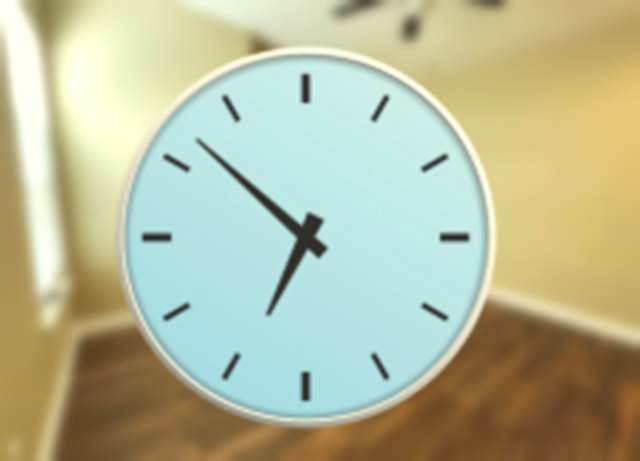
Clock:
6:52
